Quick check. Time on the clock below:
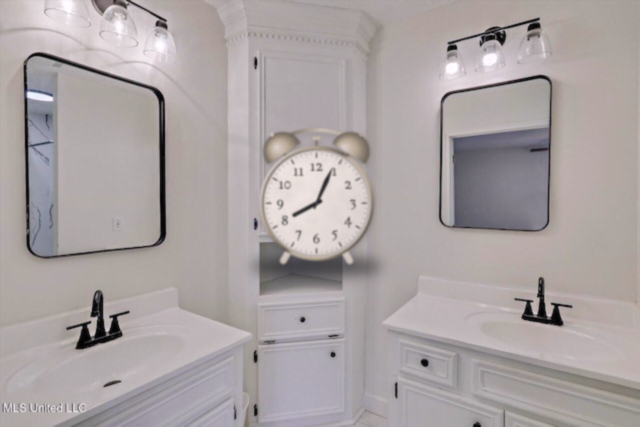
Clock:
8:04
